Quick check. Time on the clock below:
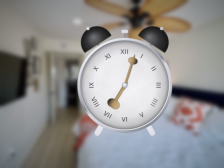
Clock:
7:03
